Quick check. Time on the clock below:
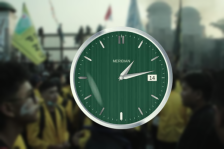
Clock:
1:13
